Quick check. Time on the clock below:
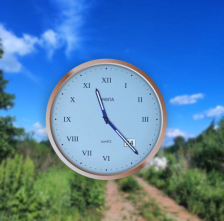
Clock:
11:23
